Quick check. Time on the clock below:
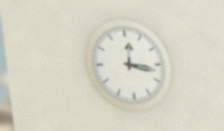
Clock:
12:17
